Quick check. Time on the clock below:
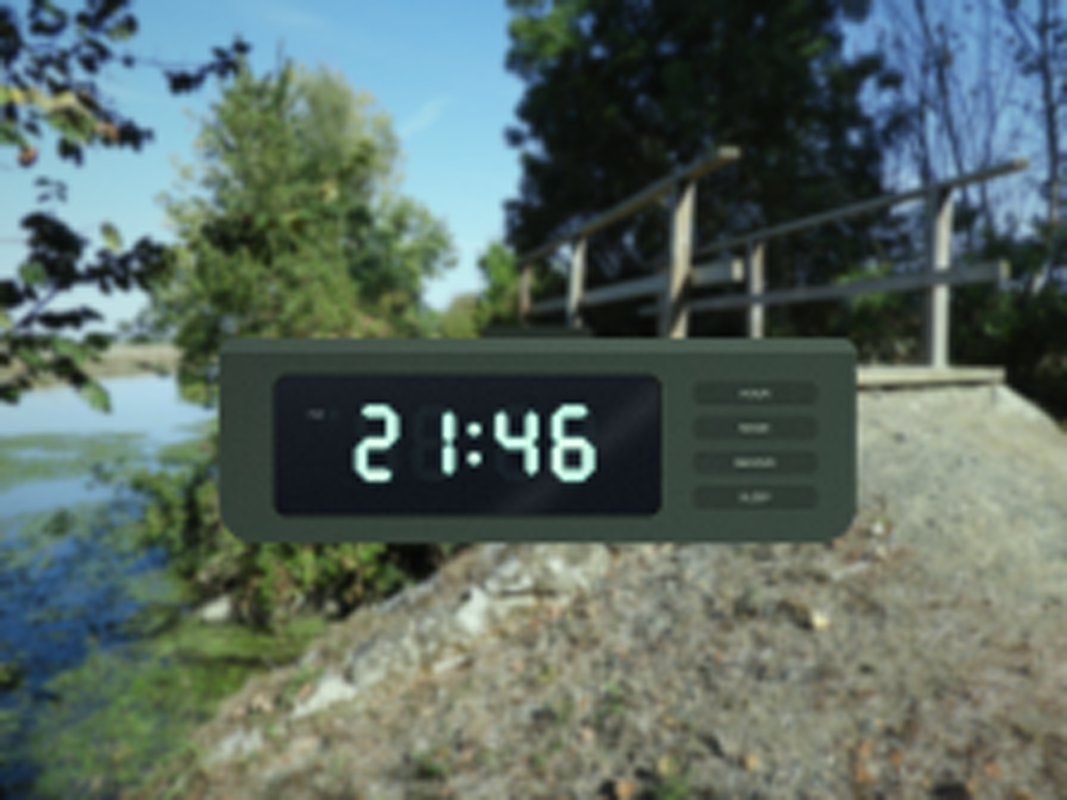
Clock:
21:46
